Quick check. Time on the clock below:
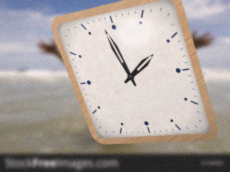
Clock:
1:58
